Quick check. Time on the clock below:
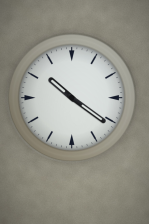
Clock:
10:21
